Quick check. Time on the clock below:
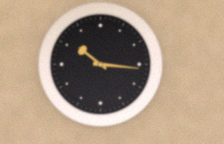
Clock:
10:16
